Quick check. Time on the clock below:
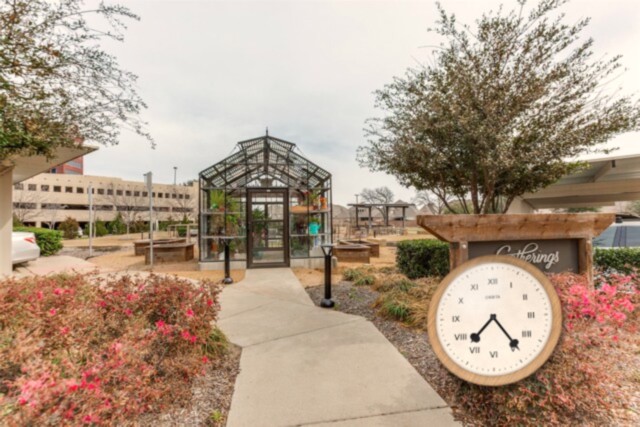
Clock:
7:24
